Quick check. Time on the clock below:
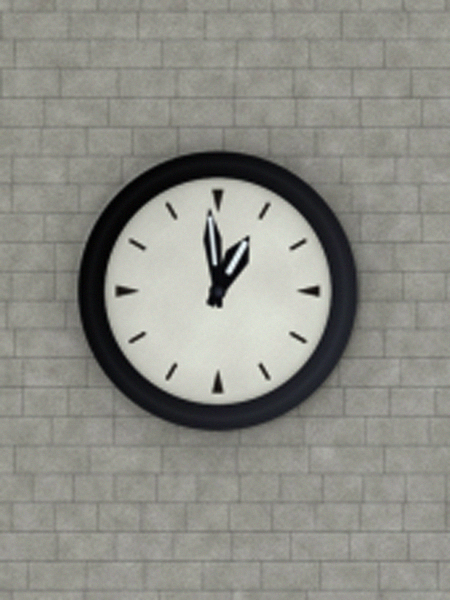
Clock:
12:59
